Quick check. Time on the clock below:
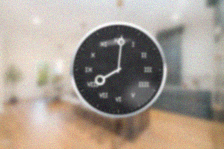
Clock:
8:01
